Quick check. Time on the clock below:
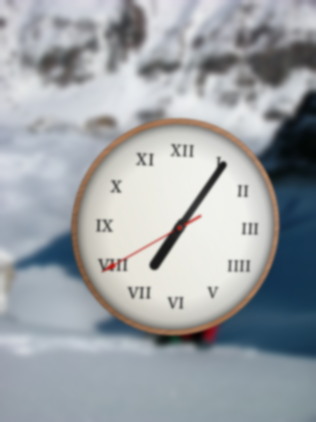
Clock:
7:05:40
